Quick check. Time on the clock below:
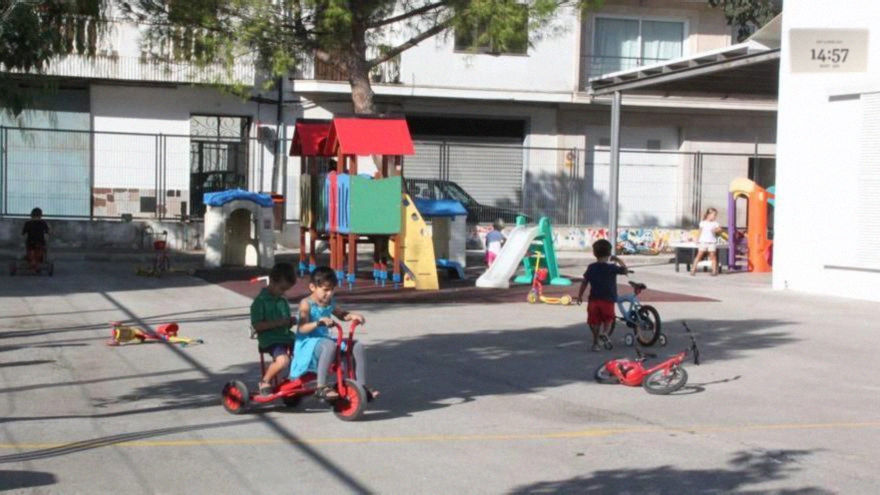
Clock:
14:57
